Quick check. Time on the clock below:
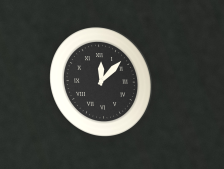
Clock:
12:08
